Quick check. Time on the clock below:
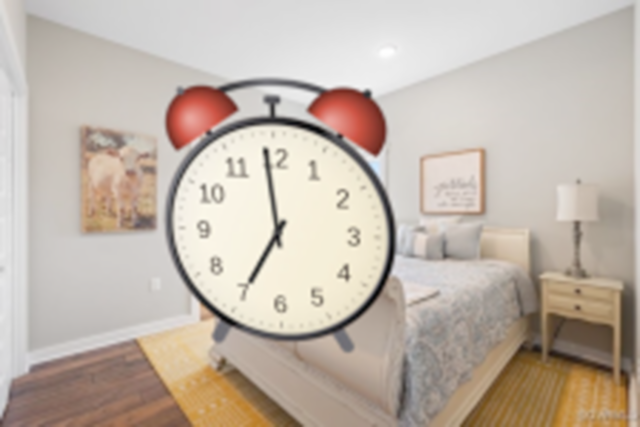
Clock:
6:59
